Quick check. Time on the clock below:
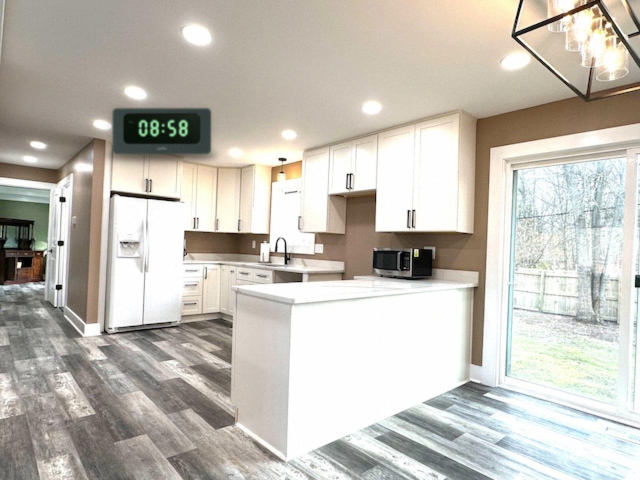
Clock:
8:58
